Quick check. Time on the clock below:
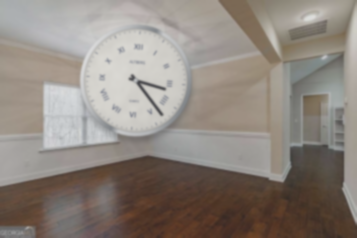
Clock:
3:23
